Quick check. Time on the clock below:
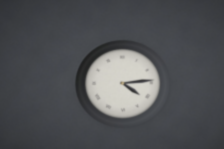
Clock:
4:14
